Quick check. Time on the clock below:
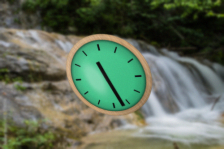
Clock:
11:27
